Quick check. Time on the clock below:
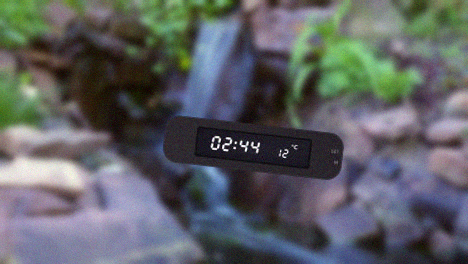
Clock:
2:44
